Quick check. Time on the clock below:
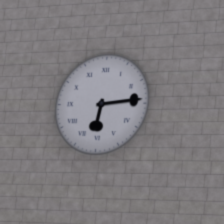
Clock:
6:14
